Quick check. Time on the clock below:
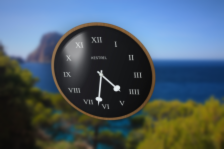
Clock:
4:32
